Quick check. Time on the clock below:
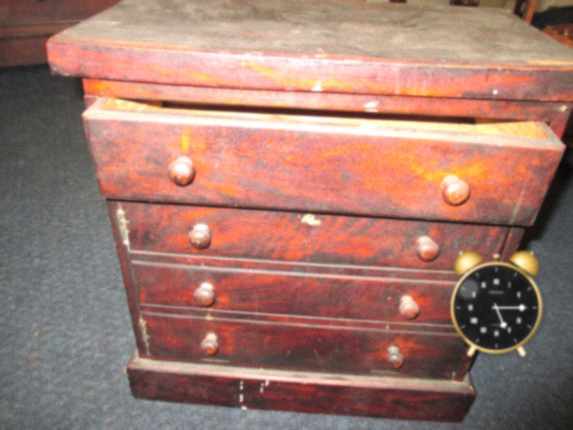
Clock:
5:15
